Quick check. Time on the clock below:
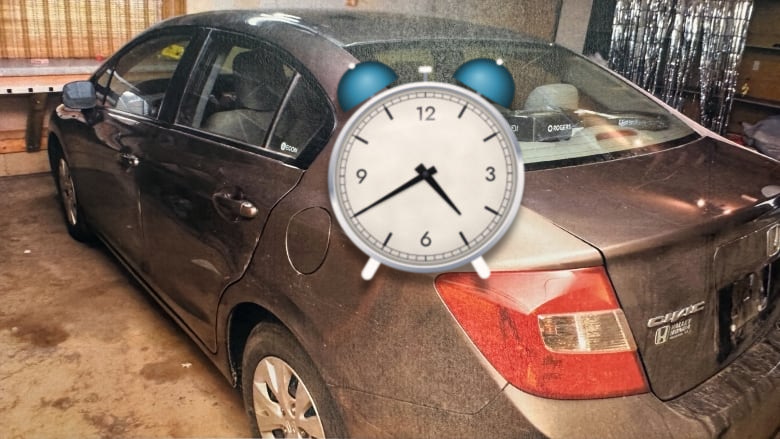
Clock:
4:40
